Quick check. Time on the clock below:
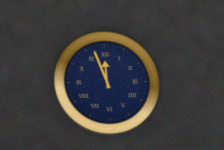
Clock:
11:57
